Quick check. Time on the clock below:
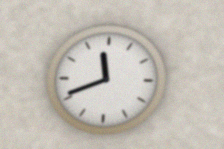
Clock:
11:41
